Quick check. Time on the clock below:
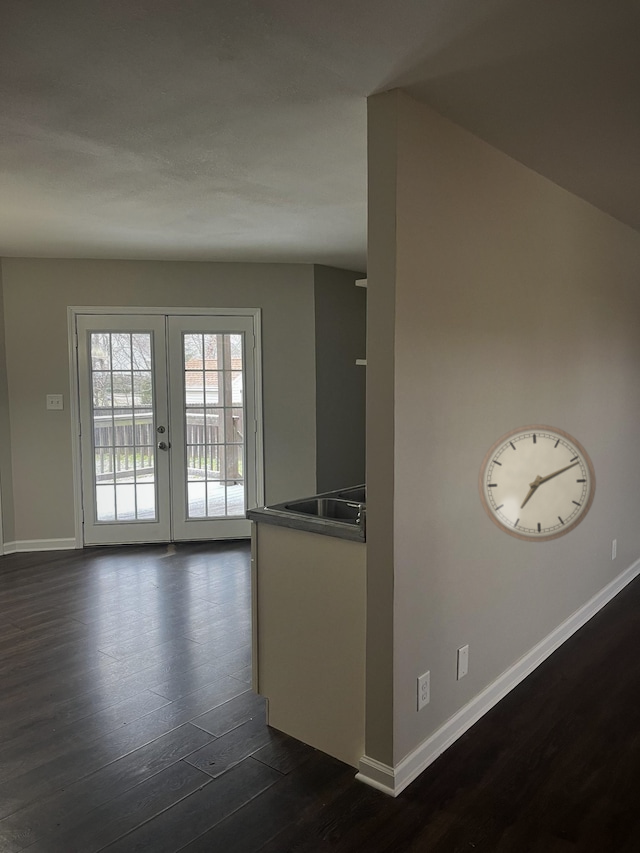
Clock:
7:11
